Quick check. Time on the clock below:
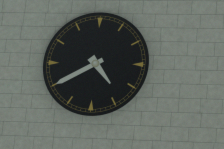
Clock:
4:40
